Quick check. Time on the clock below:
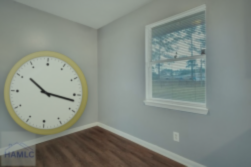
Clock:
10:17
